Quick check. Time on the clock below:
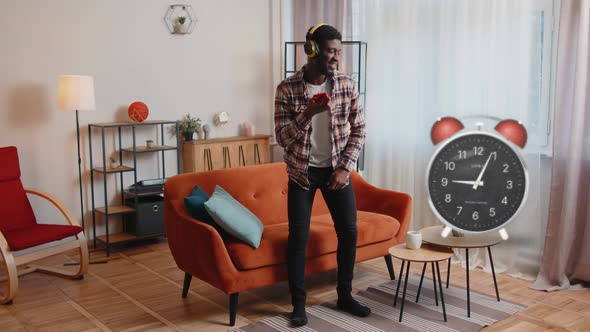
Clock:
9:04
